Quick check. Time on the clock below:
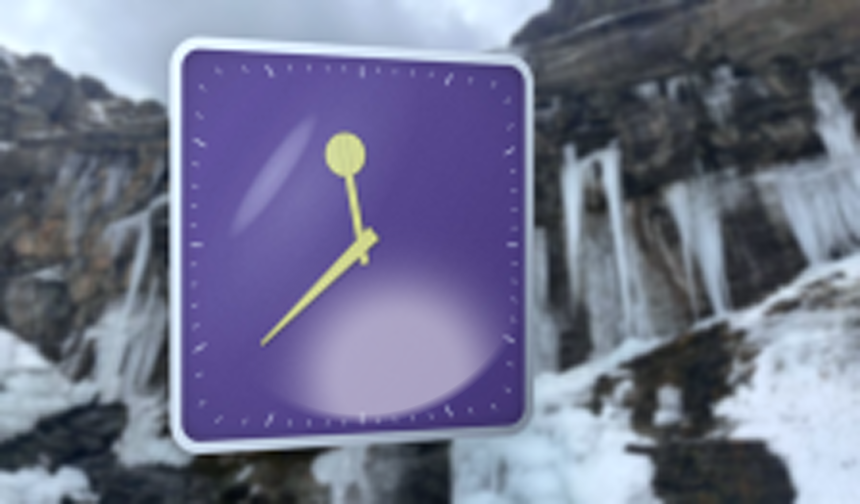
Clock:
11:38
